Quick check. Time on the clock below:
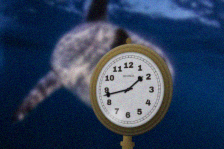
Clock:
1:43
